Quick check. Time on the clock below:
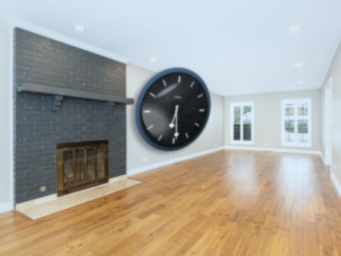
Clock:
6:29
